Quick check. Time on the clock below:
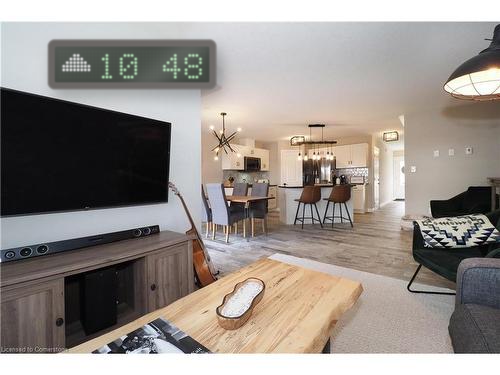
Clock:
10:48
